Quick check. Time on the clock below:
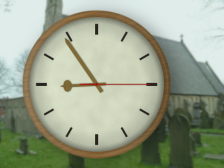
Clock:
8:54:15
